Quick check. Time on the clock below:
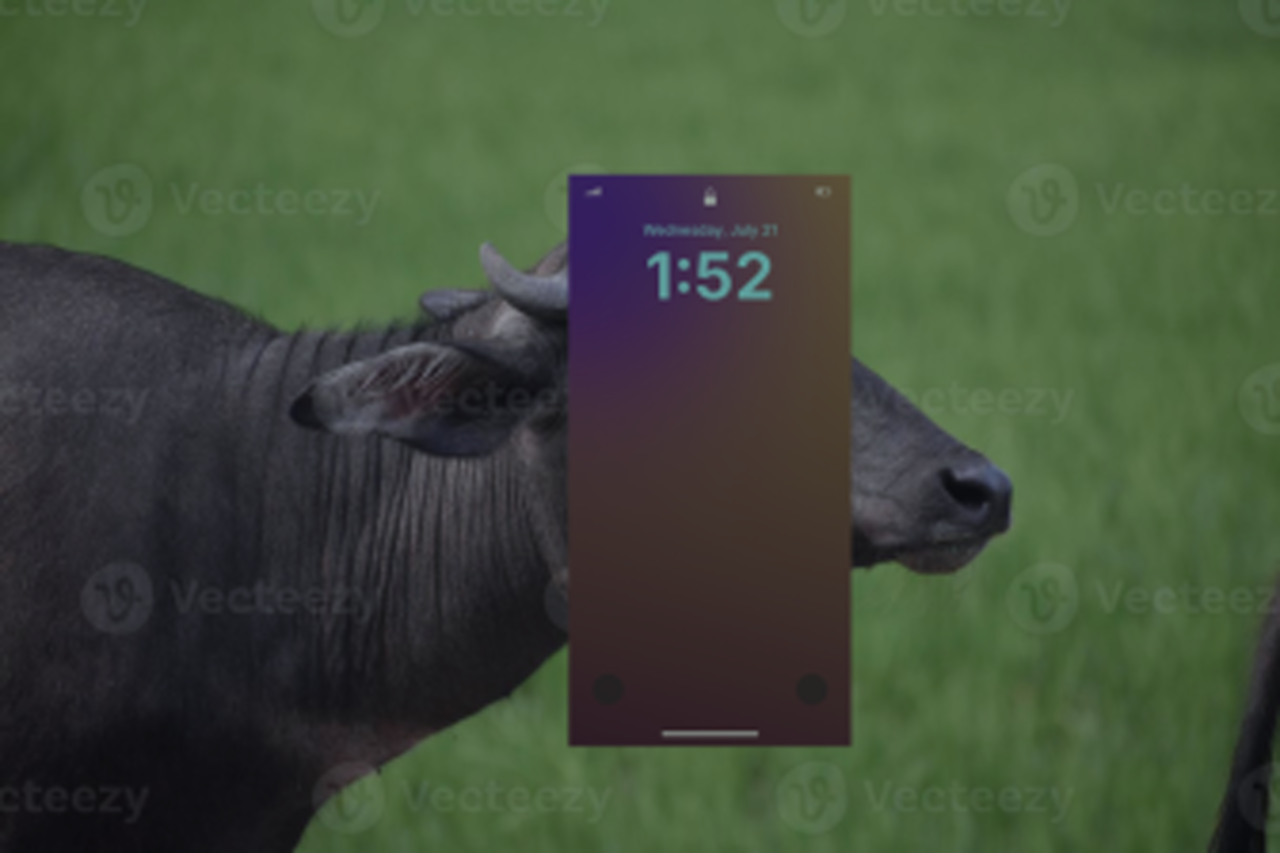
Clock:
1:52
